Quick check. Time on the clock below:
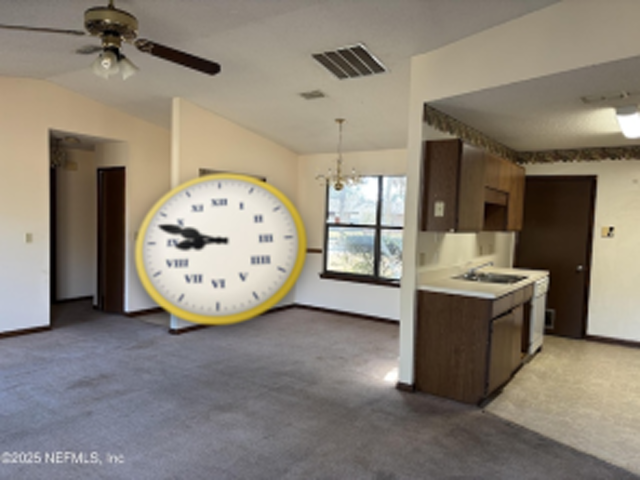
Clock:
8:48
